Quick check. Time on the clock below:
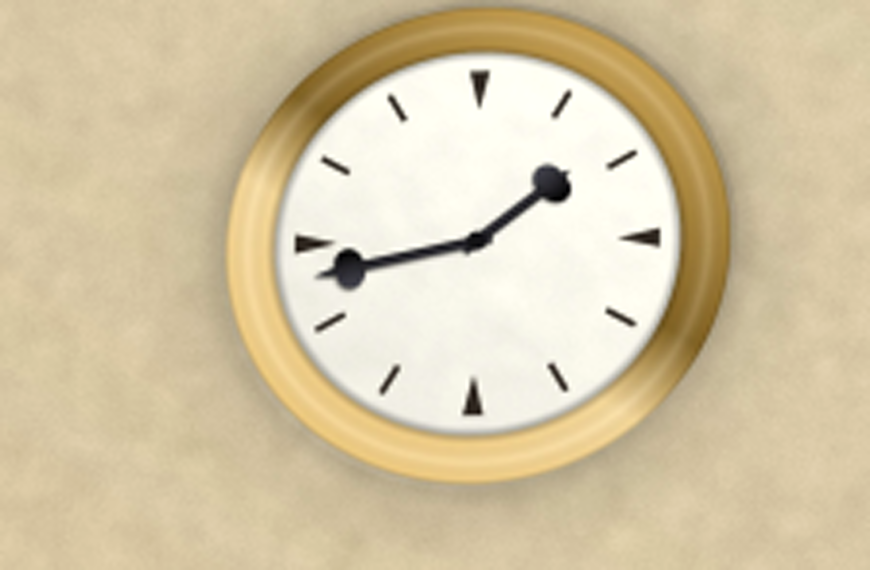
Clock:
1:43
